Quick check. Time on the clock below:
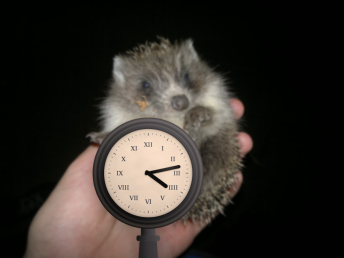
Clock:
4:13
